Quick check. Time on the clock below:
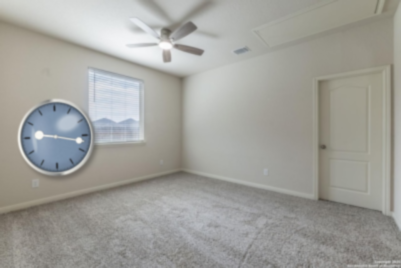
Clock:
9:17
